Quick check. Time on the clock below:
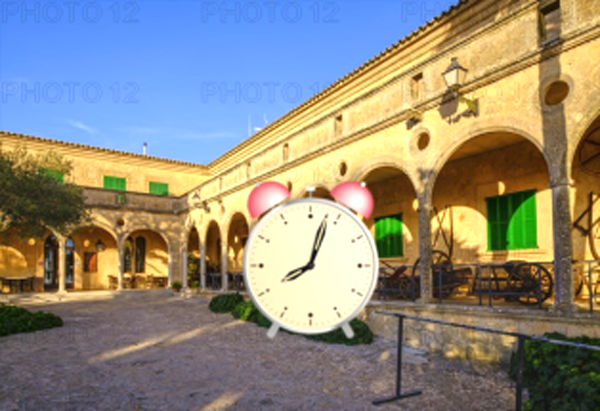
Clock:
8:03
